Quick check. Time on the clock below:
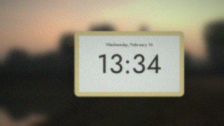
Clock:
13:34
